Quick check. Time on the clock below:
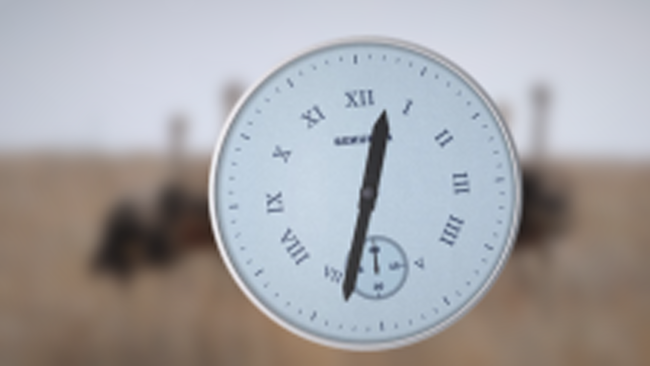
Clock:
12:33
